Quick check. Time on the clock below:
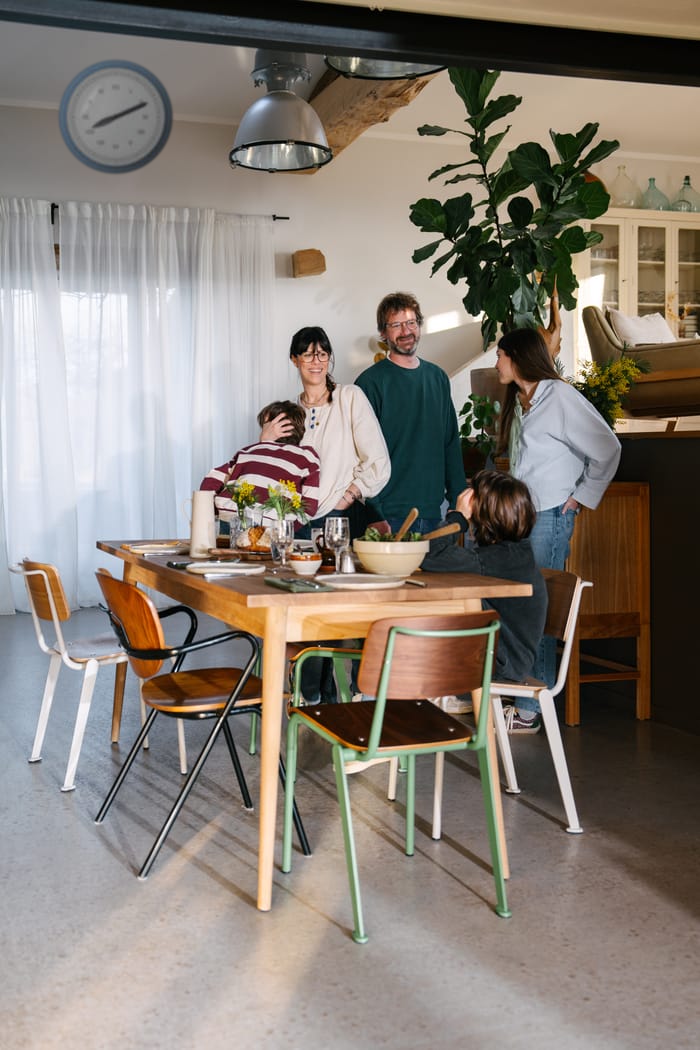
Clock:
8:11
